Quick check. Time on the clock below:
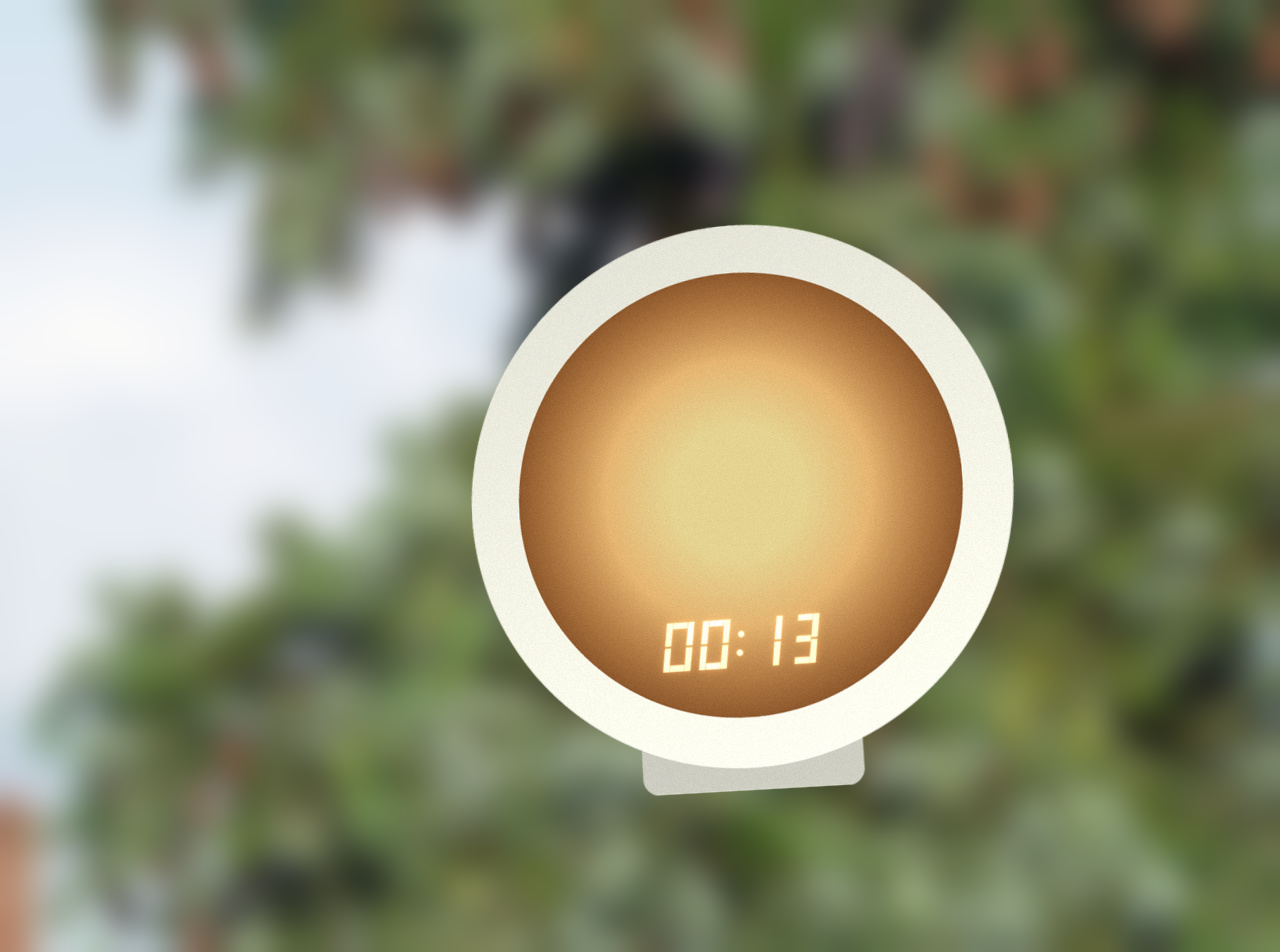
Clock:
0:13
